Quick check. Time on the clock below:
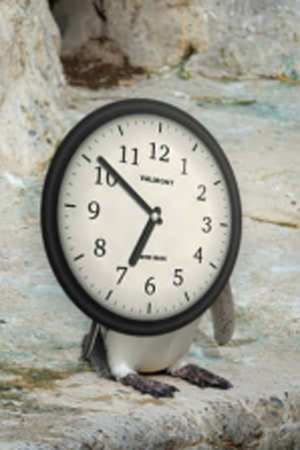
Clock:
6:51
